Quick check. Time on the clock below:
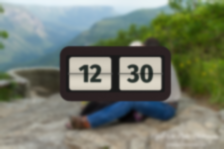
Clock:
12:30
